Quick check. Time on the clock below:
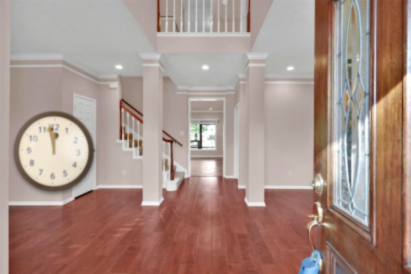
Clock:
11:58
